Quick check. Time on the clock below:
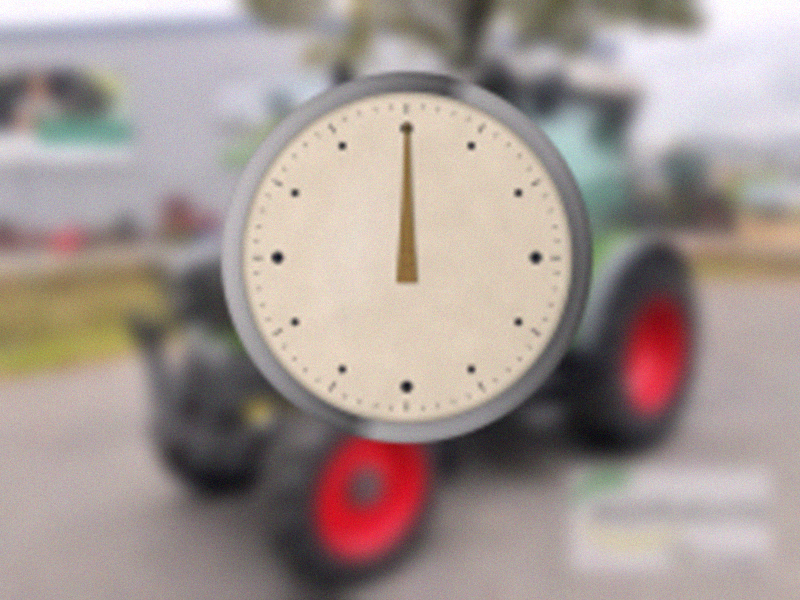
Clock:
12:00
